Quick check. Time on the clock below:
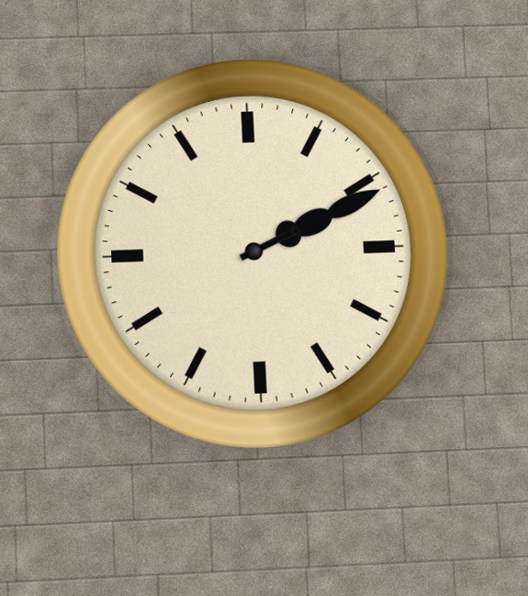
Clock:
2:11
